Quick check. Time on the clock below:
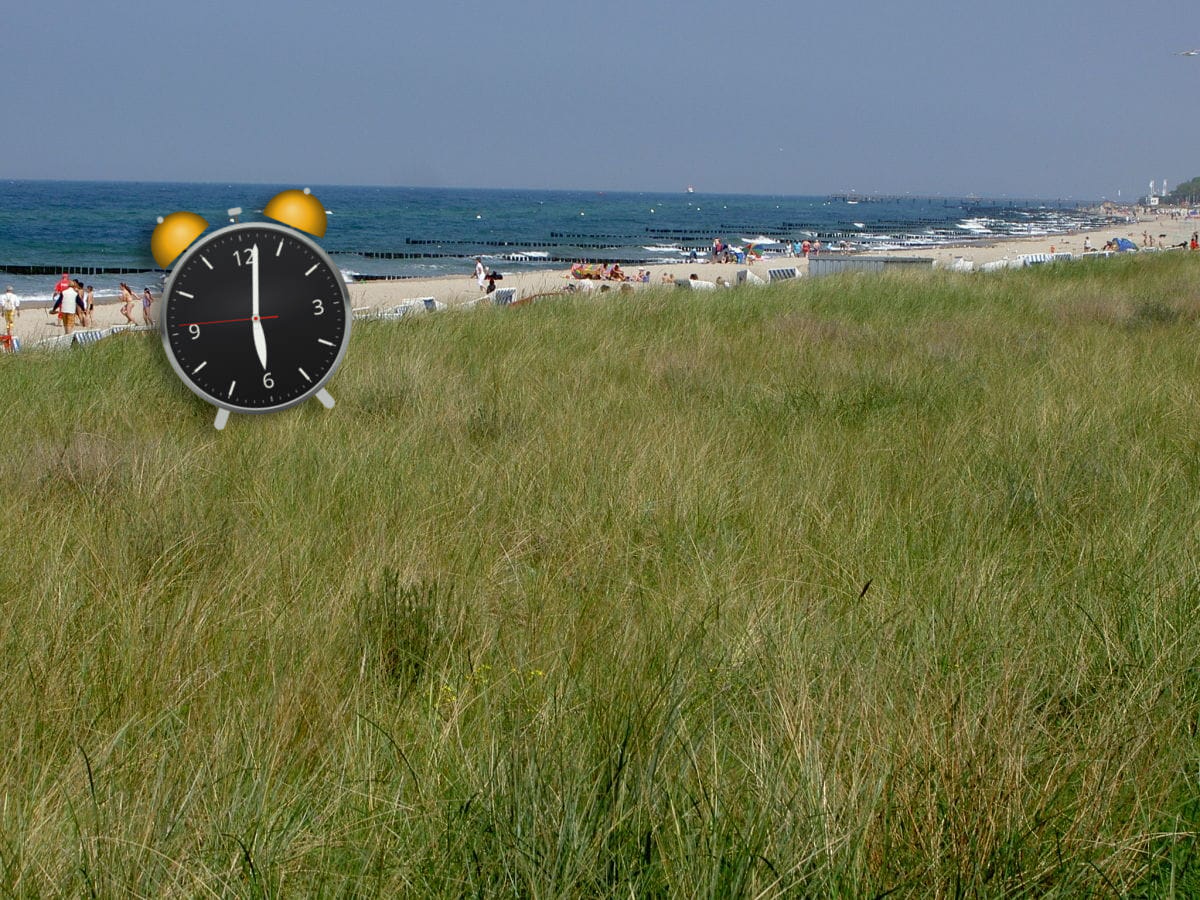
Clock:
6:01:46
